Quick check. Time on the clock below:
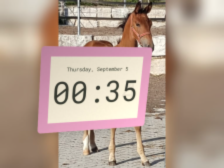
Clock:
0:35
